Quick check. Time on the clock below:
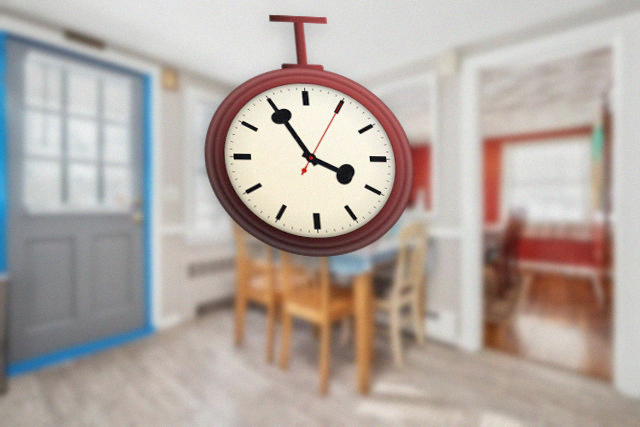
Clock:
3:55:05
